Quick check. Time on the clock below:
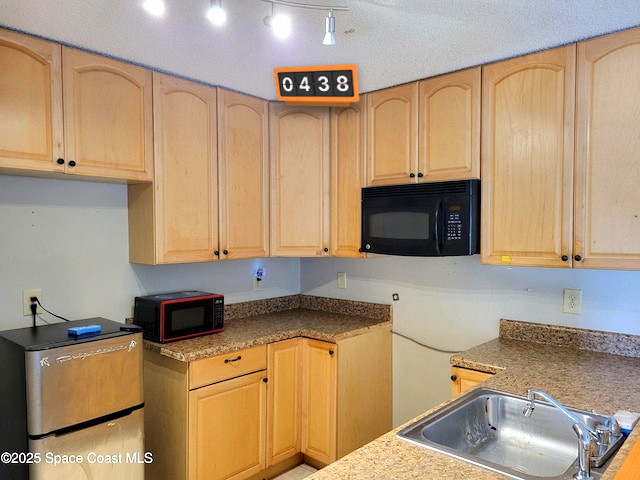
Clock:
4:38
